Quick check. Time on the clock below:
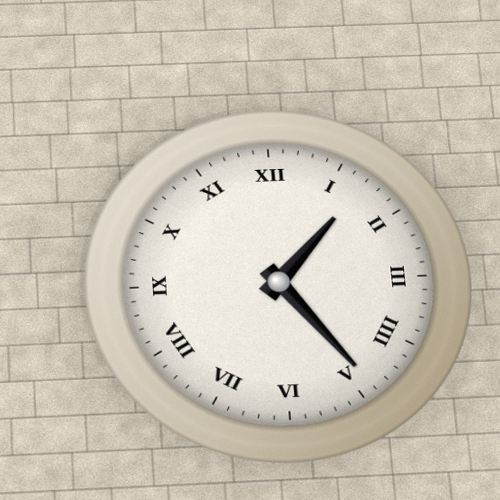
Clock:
1:24
